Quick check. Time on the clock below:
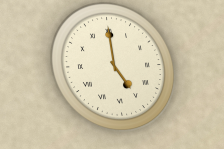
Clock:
5:00
